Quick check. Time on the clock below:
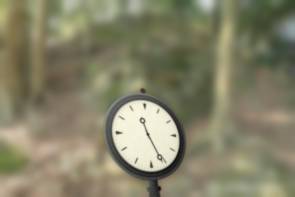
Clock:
11:26
